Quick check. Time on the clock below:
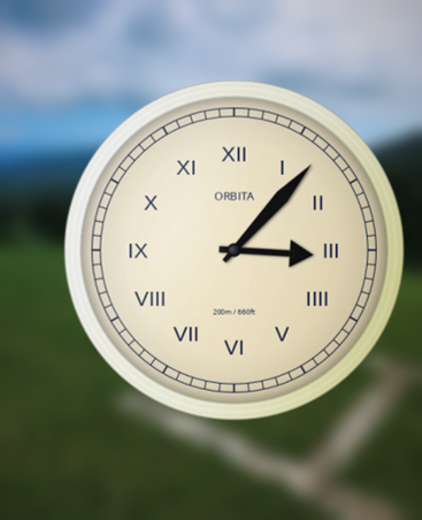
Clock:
3:07
